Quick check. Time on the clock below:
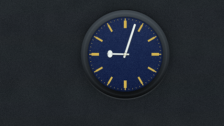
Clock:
9:03
